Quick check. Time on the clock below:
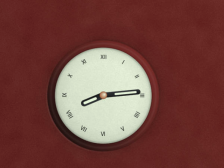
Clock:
8:14
